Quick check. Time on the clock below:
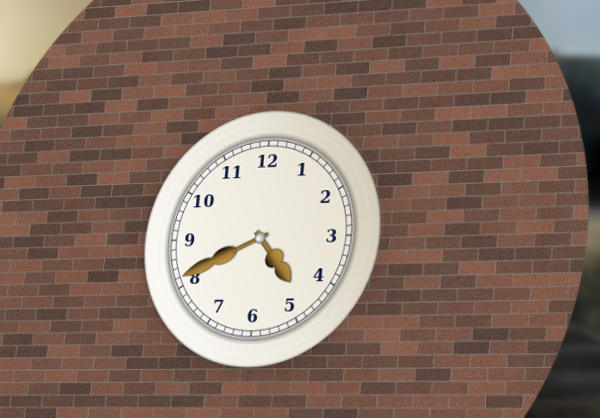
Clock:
4:41
